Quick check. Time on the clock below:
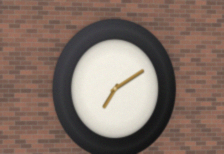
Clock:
7:10
